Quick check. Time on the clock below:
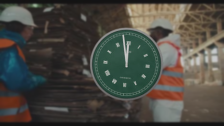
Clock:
11:58
